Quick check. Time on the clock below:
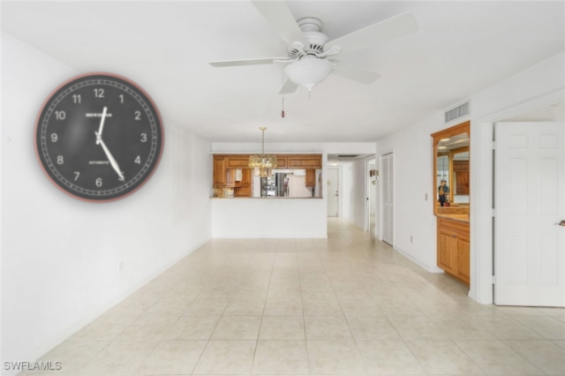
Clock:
12:25
